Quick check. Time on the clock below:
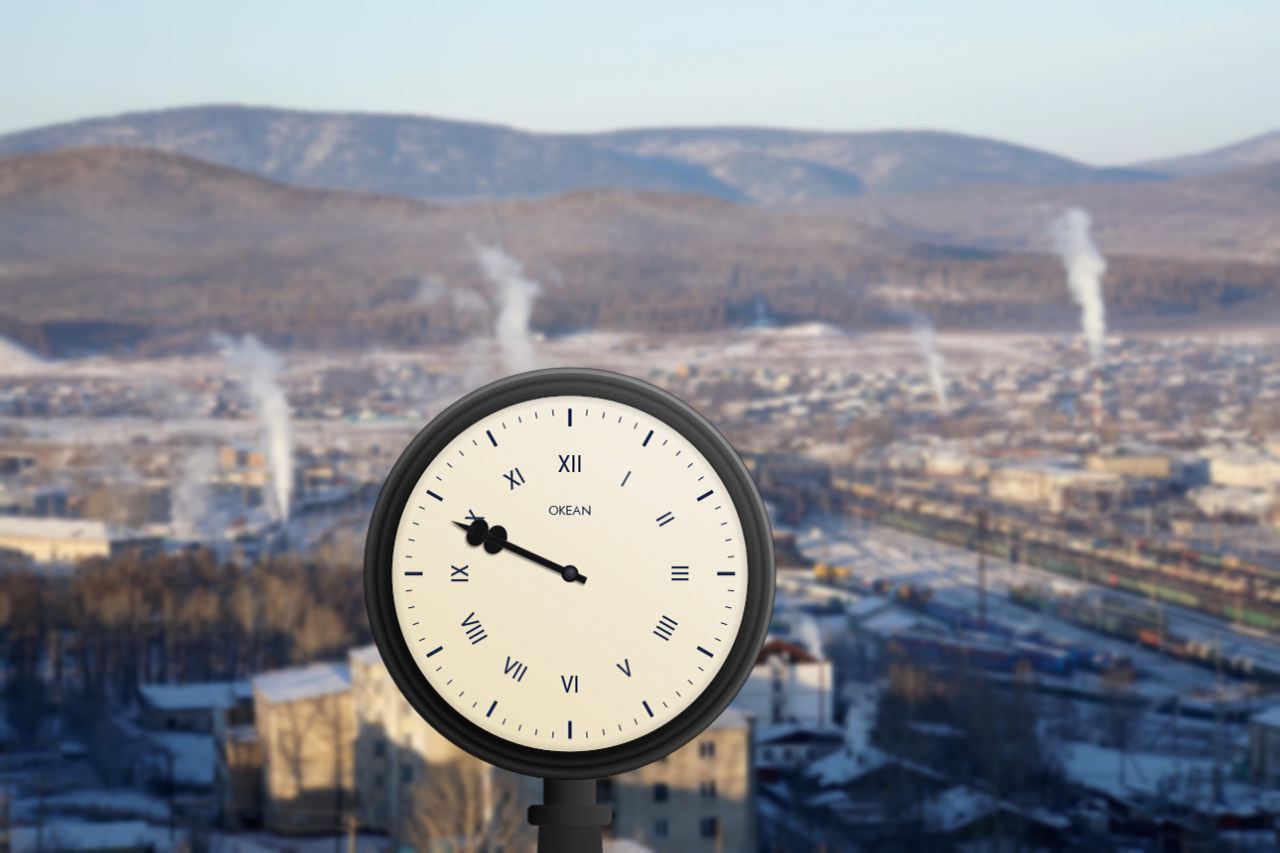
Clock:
9:49
